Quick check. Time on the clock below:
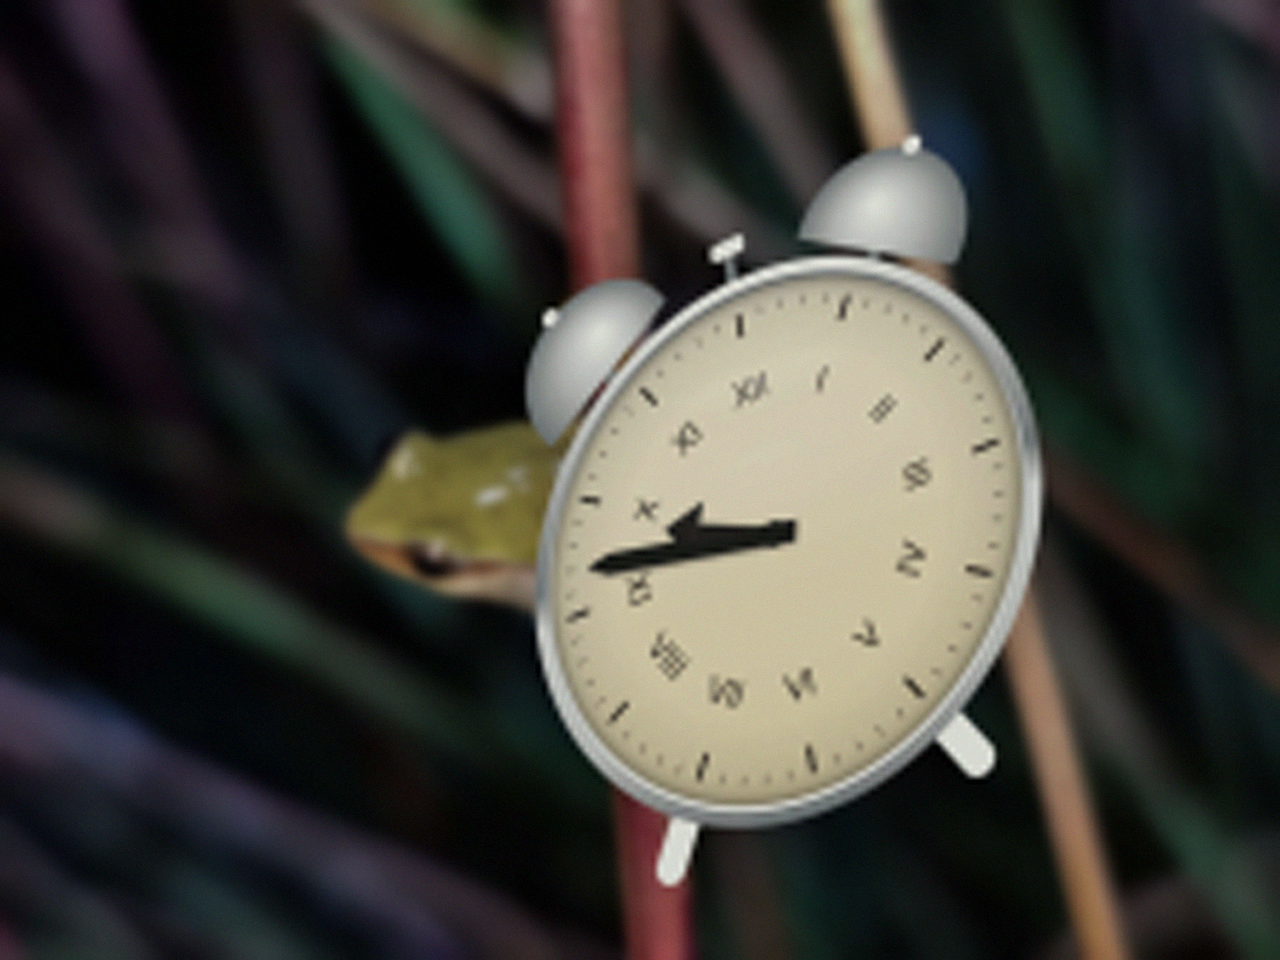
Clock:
9:47
